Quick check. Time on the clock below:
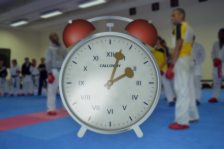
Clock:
2:03
